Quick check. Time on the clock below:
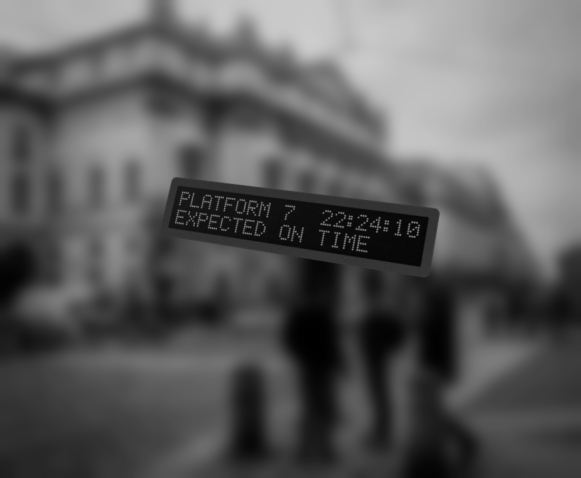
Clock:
22:24:10
